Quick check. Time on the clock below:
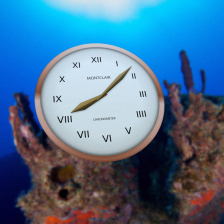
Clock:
8:08
